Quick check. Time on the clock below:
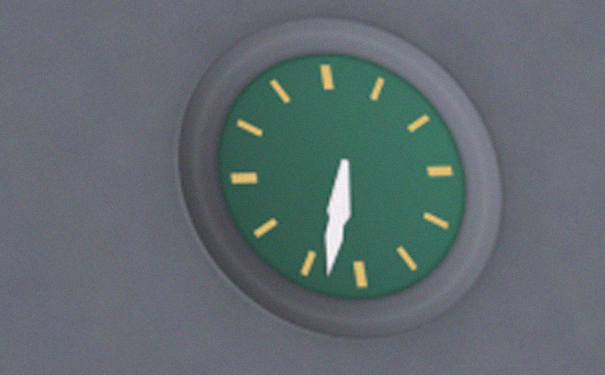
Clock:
6:33
